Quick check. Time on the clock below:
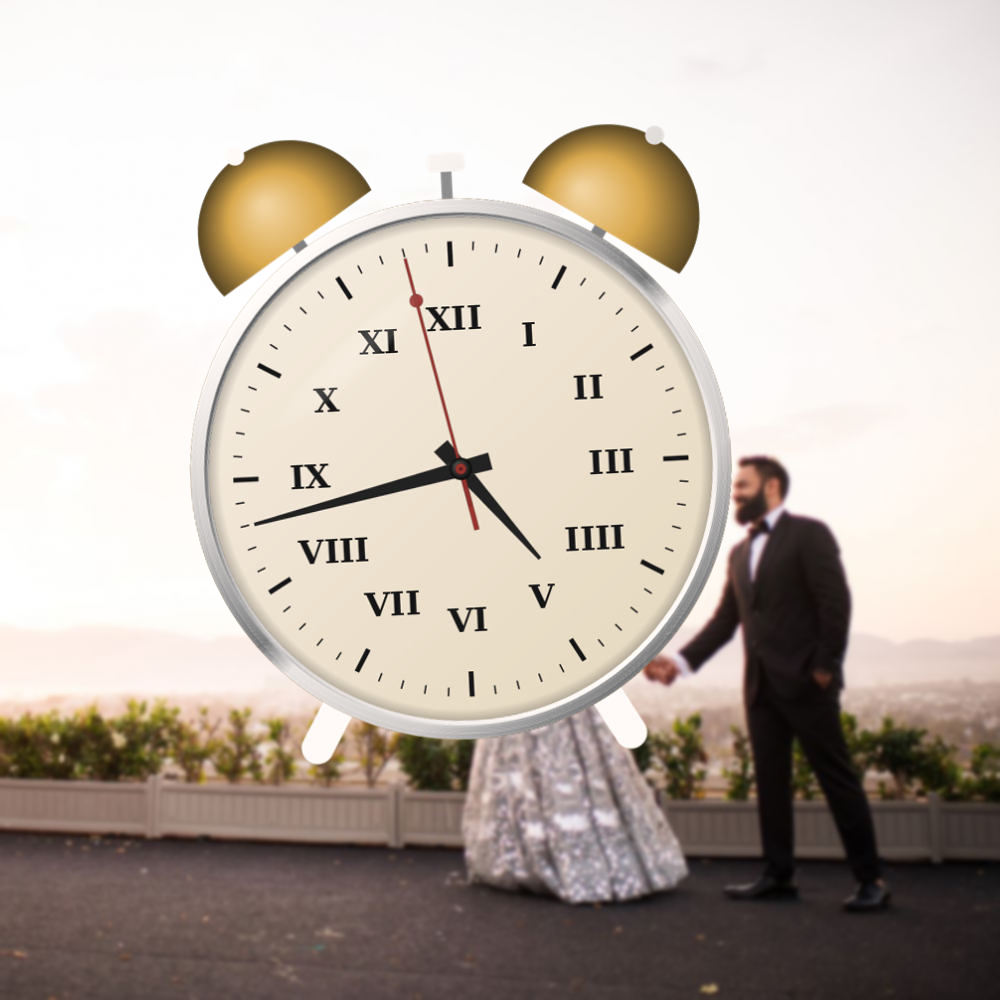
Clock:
4:42:58
